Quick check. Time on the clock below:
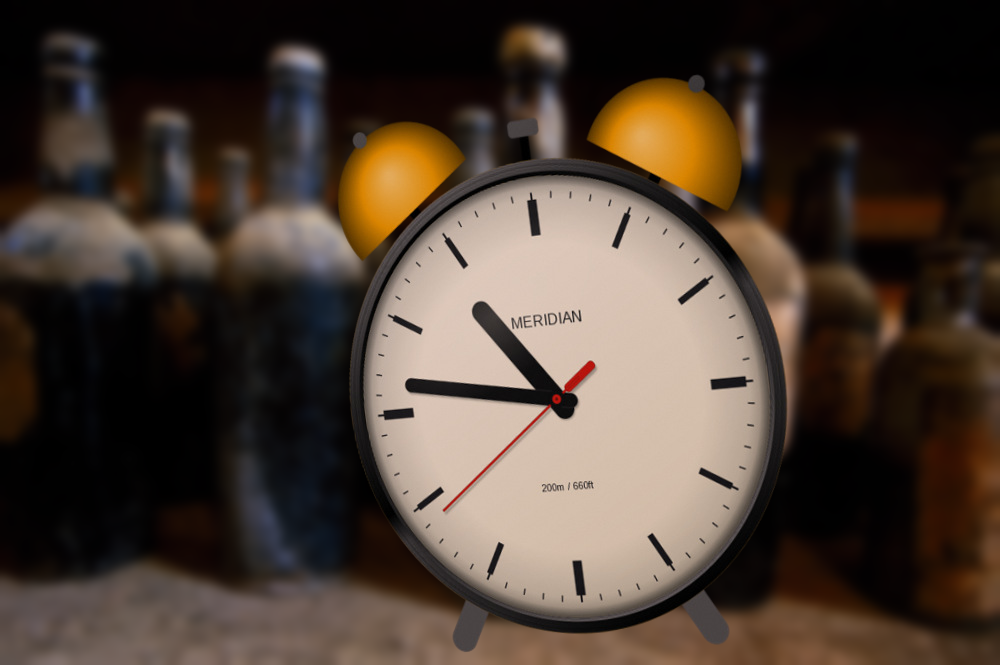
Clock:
10:46:39
